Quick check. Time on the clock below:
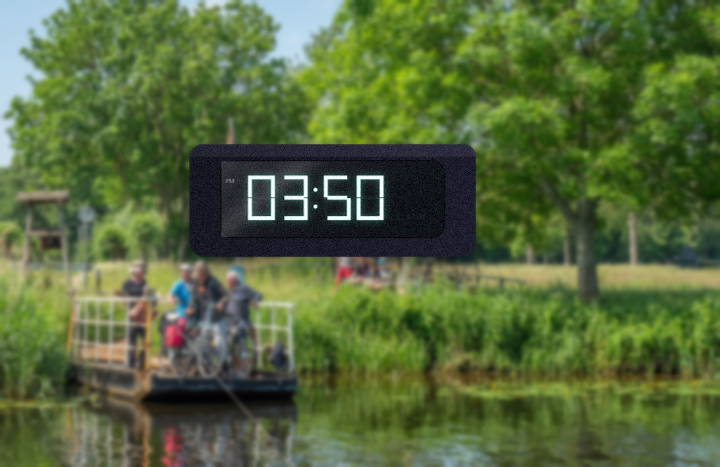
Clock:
3:50
